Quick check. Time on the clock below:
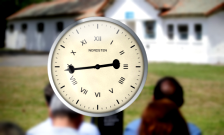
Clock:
2:44
